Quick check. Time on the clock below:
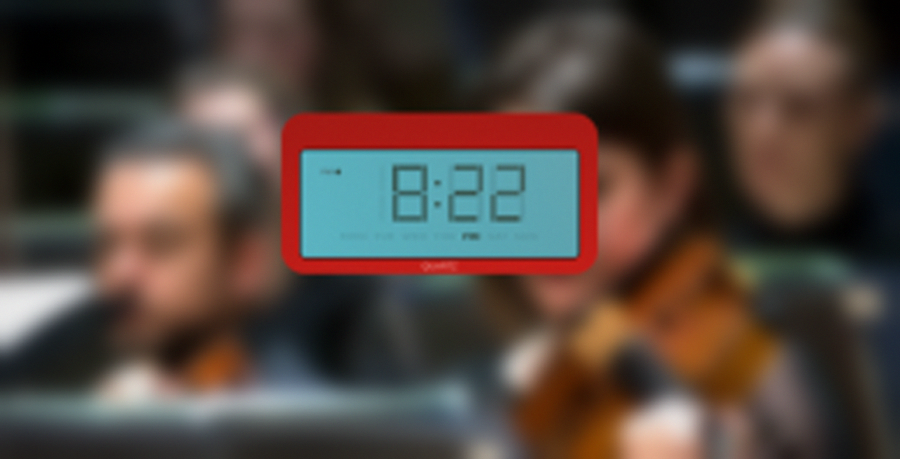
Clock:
8:22
